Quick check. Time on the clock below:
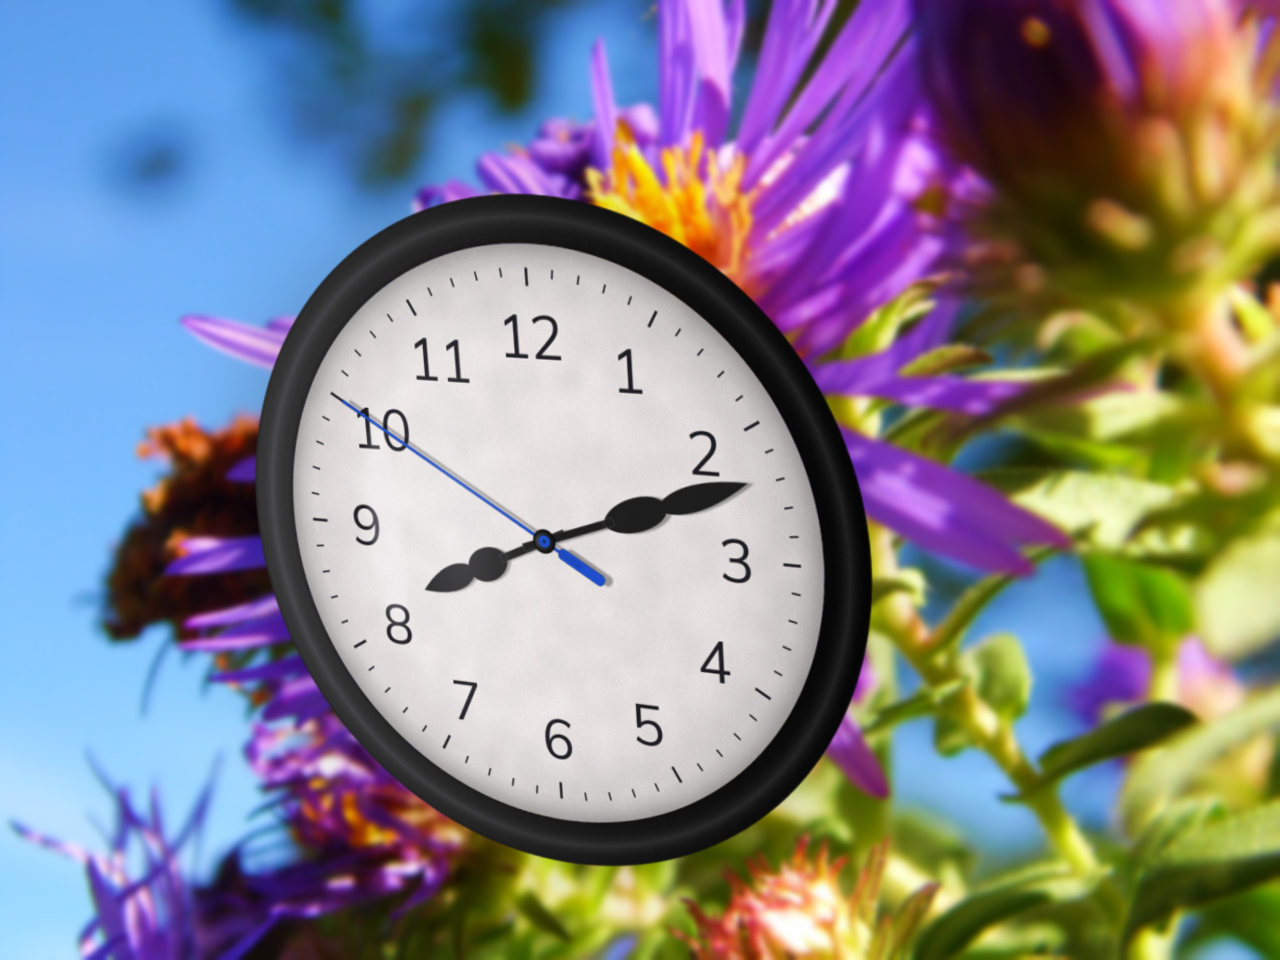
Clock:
8:11:50
